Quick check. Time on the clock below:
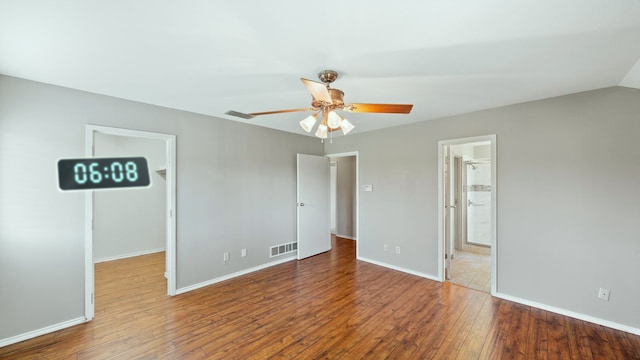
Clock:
6:08
